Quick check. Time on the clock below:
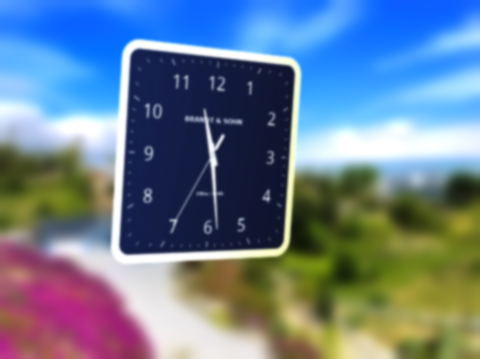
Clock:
11:28:35
